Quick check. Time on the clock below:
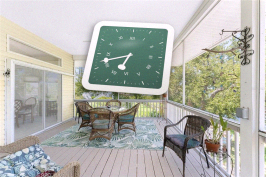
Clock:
6:42
